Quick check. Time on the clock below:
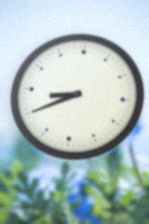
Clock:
8:40
